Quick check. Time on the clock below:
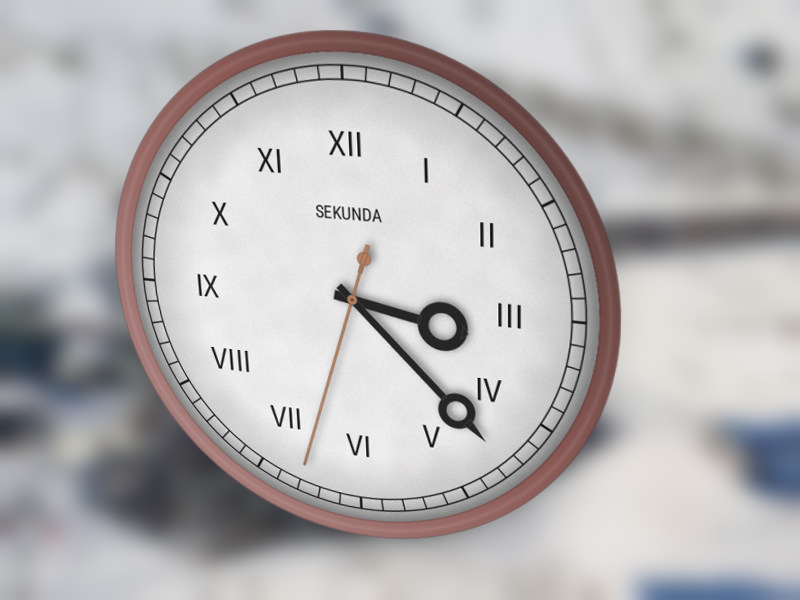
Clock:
3:22:33
